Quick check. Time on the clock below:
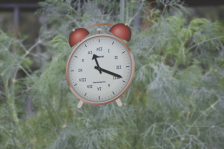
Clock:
11:19
